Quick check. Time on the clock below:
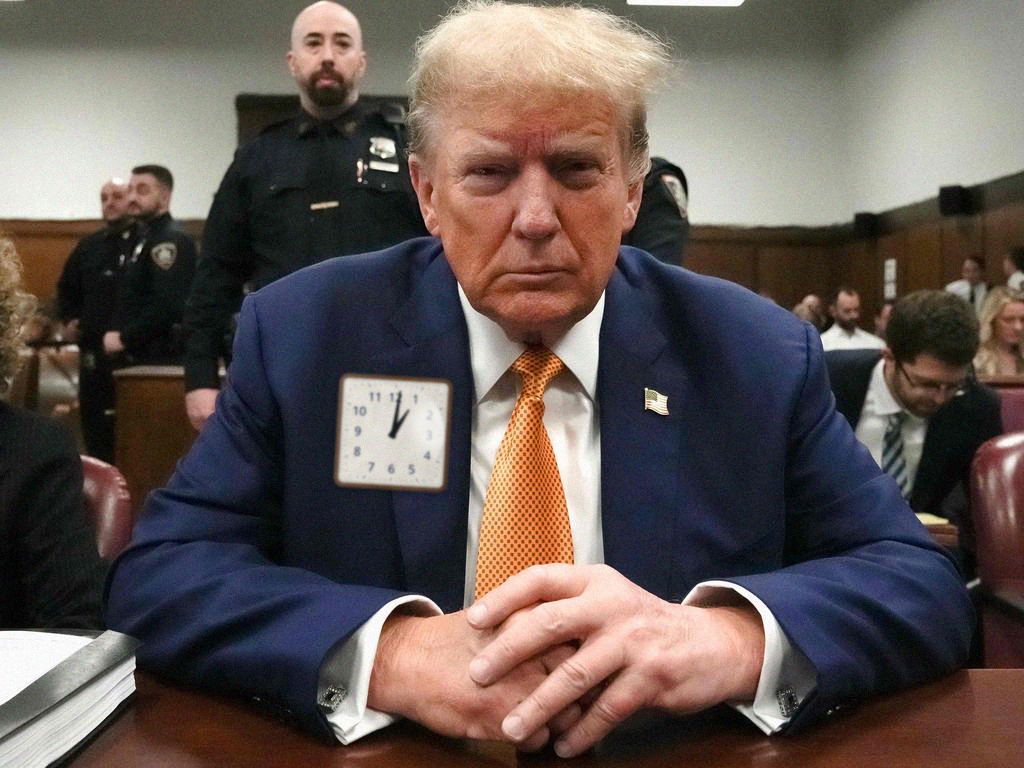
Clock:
1:01
